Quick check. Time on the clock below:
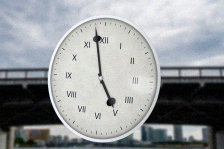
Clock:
4:58
